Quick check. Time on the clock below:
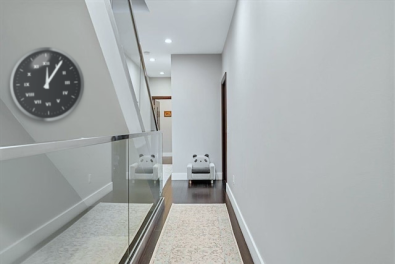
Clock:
12:06
